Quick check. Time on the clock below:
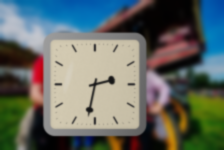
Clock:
2:32
